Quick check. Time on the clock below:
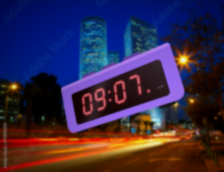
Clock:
9:07
